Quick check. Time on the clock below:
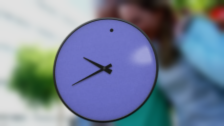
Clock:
9:39
